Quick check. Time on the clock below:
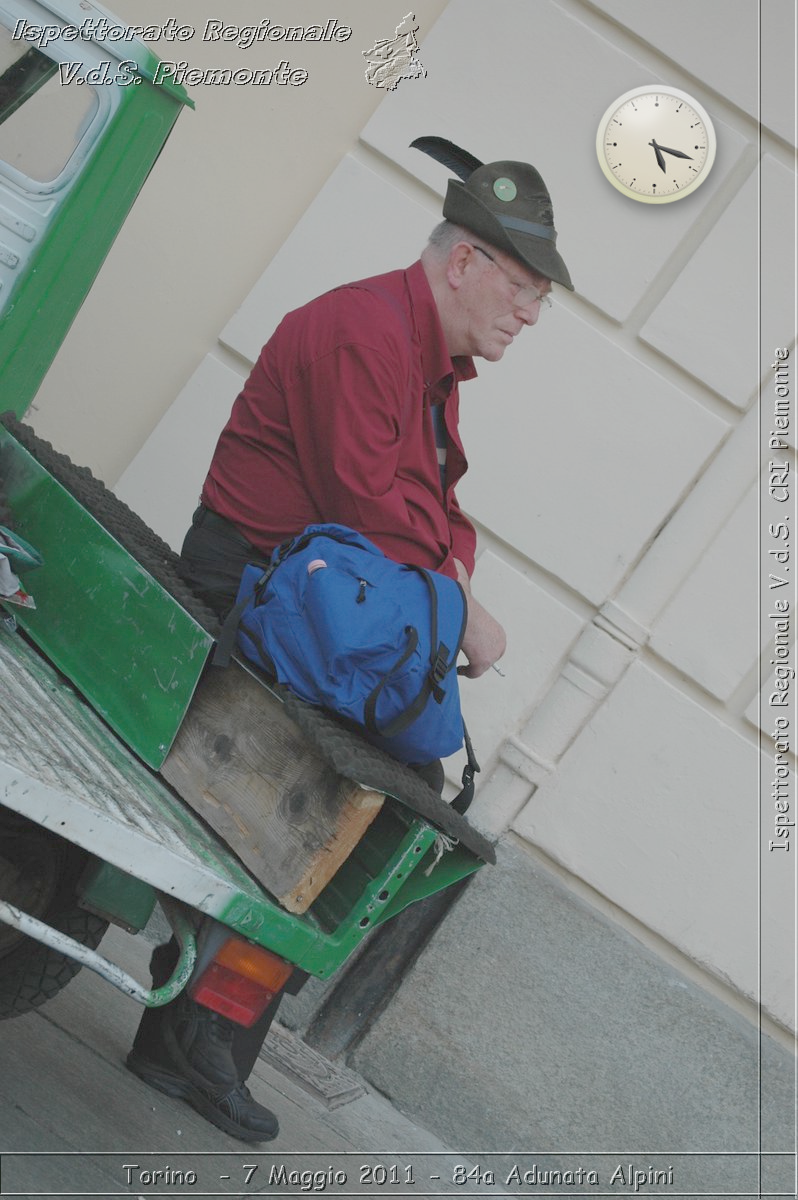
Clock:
5:18
